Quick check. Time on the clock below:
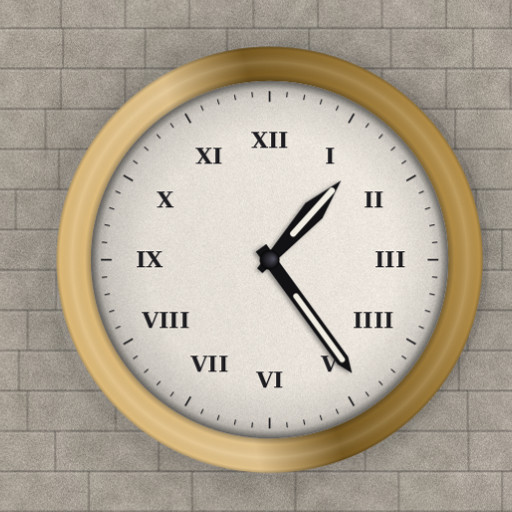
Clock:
1:24
